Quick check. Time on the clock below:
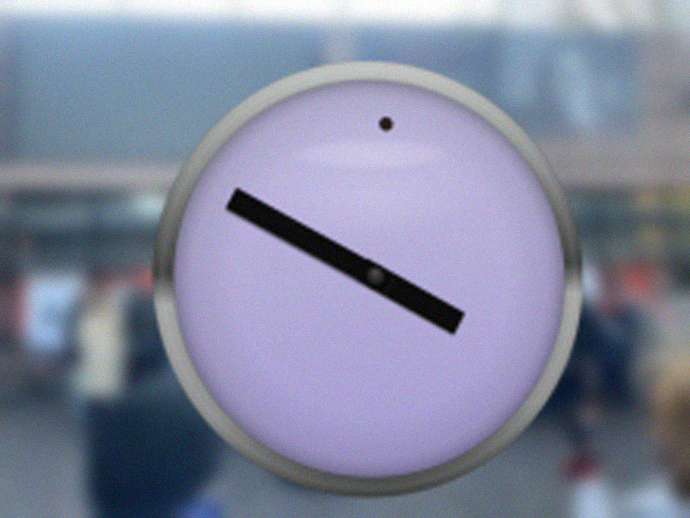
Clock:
3:49
